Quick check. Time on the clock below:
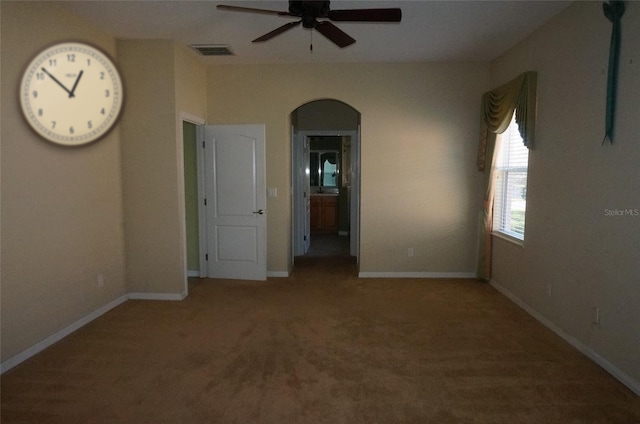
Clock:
12:52
